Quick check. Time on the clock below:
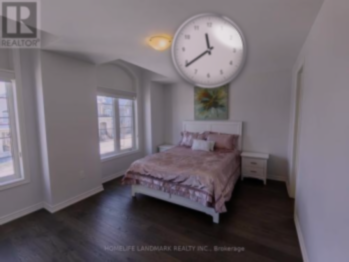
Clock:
11:39
